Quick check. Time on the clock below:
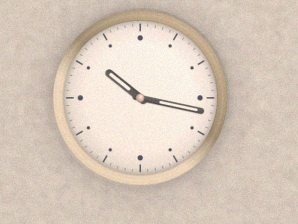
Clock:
10:17
